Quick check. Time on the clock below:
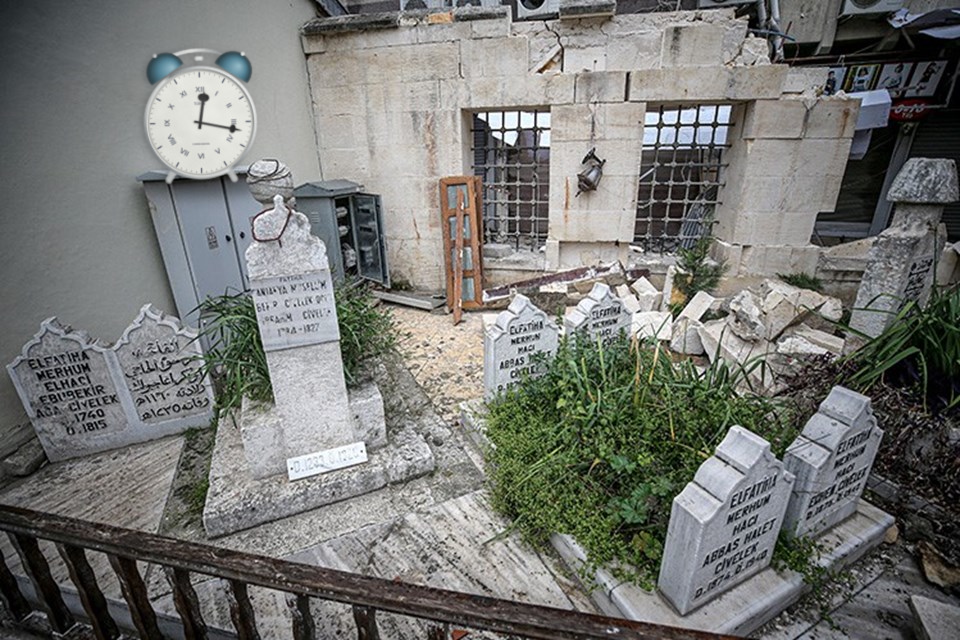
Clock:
12:17
